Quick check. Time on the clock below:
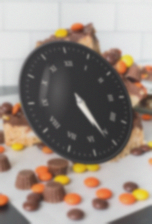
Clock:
5:26
